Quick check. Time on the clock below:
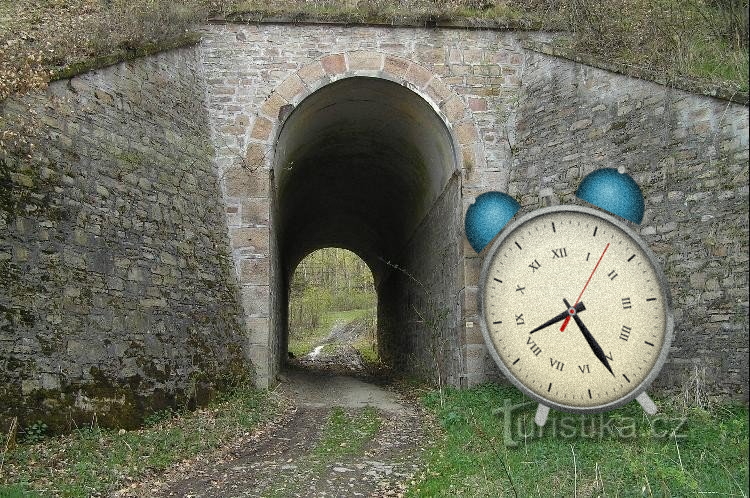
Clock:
8:26:07
